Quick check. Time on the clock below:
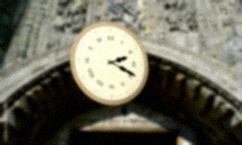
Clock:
2:19
